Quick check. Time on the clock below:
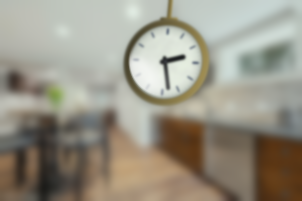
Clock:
2:28
